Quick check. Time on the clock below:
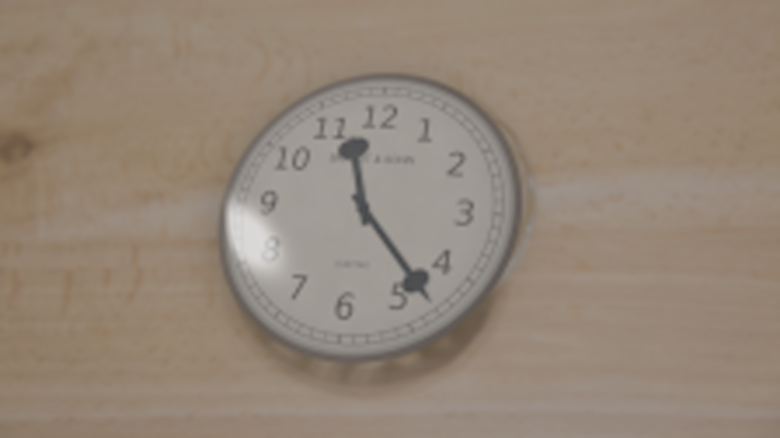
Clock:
11:23
